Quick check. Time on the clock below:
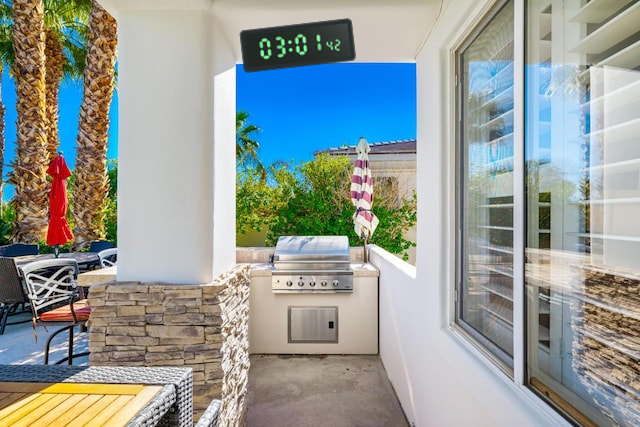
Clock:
3:01:42
